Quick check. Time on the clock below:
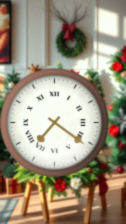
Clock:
7:21
